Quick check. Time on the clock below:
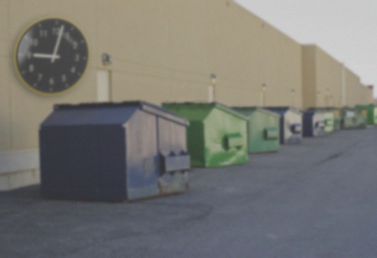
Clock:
9:02
